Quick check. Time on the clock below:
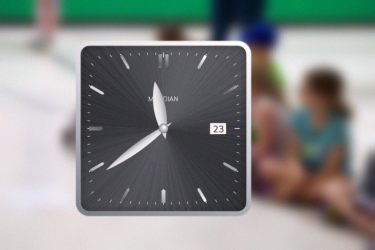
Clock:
11:39
